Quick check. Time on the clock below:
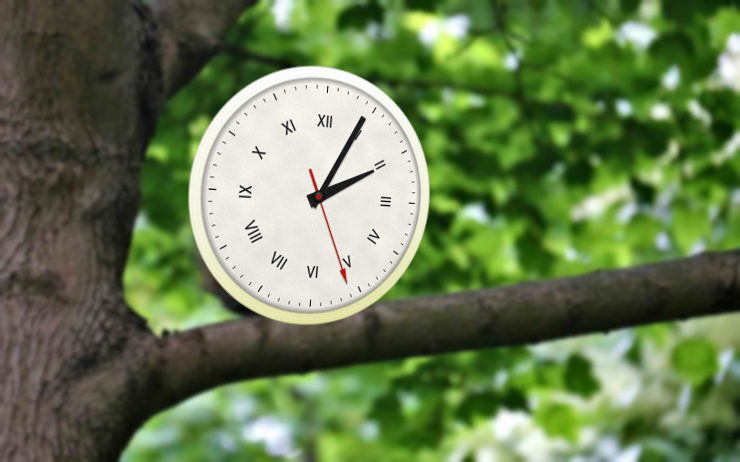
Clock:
2:04:26
